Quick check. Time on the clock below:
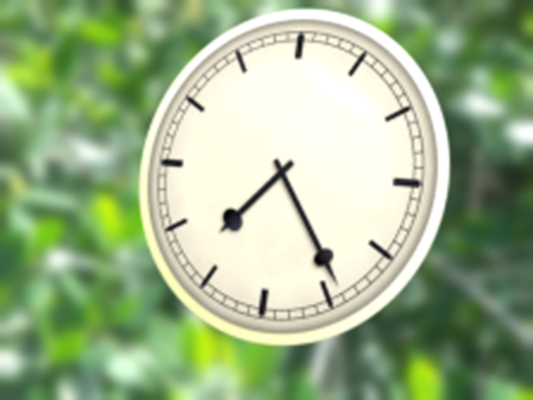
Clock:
7:24
